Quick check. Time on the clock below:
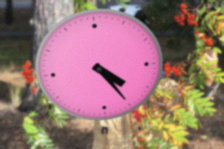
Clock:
4:25
